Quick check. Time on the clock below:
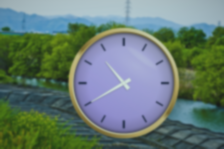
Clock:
10:40
